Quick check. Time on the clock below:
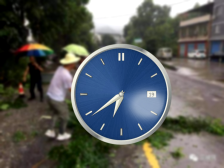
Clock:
6:39
